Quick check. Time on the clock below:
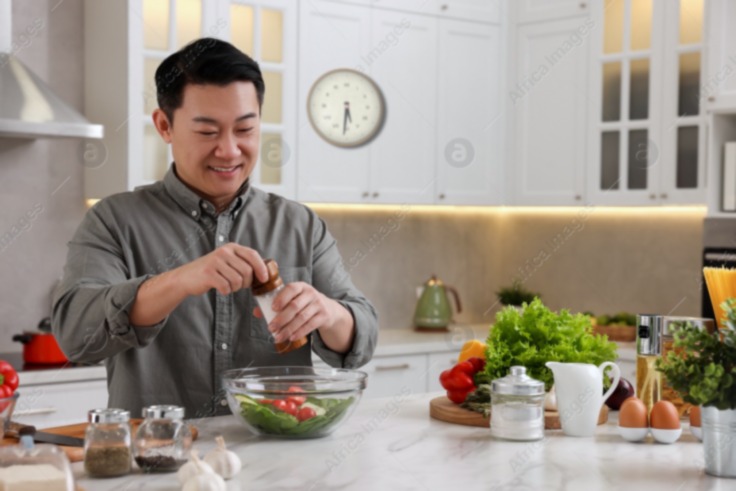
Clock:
5:31
